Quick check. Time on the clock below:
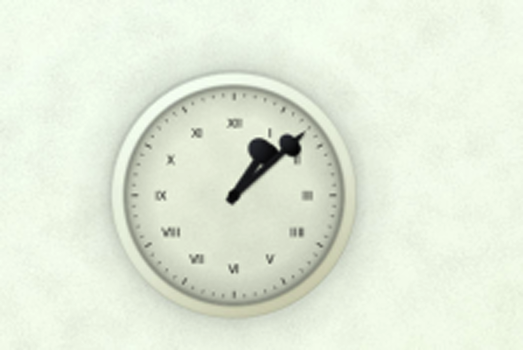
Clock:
1:08
